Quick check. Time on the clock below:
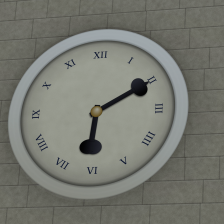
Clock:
6:10
